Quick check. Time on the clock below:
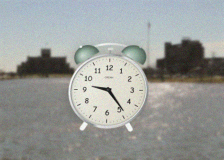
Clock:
9:24
